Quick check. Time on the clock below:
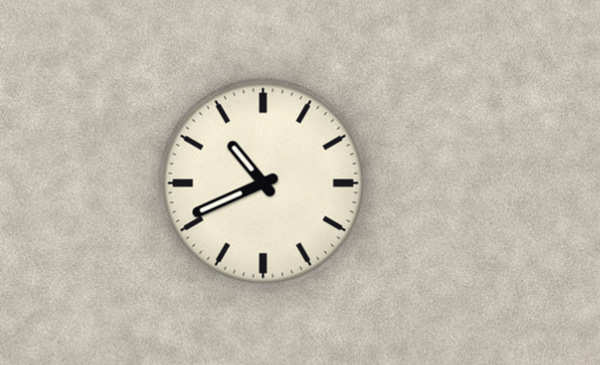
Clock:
10:41
